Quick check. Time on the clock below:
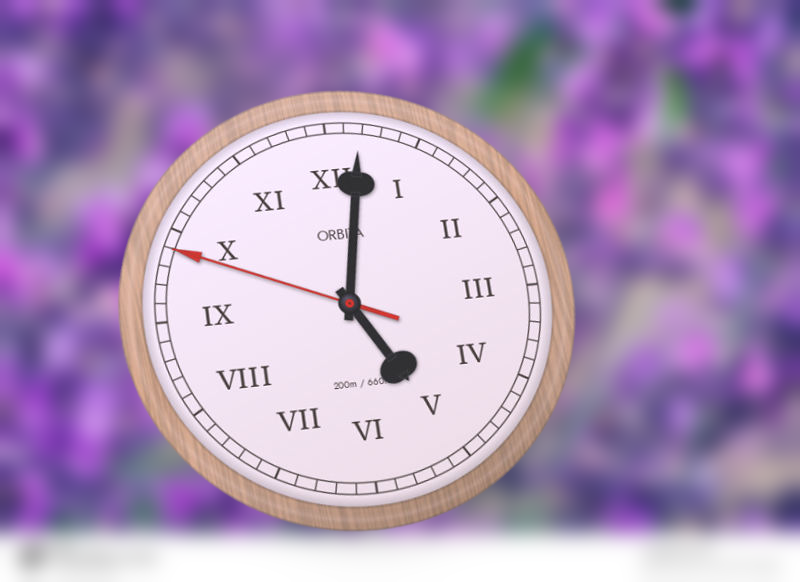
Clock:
5:01:49
